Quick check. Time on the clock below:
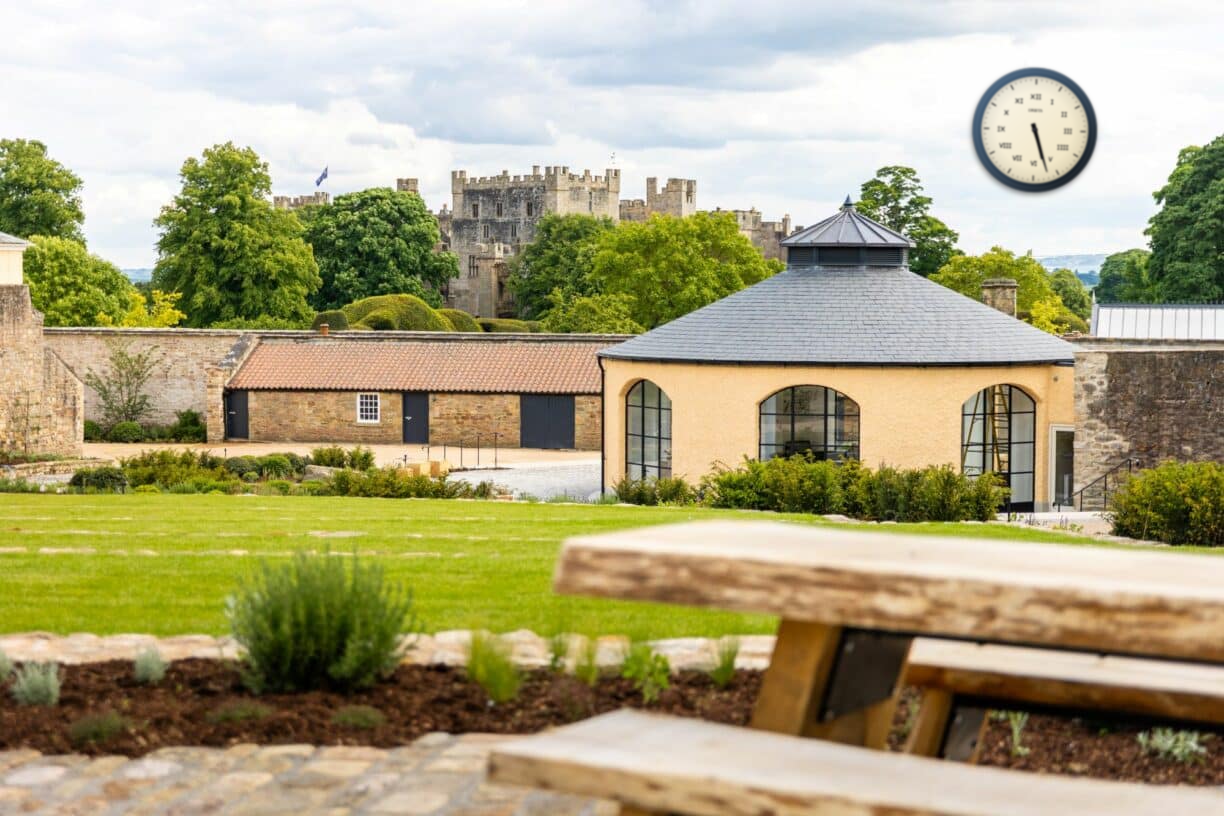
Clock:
5:27
